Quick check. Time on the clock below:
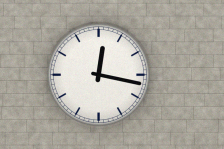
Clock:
12:17
